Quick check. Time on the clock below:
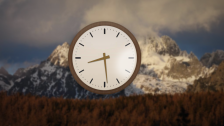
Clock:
8:29
